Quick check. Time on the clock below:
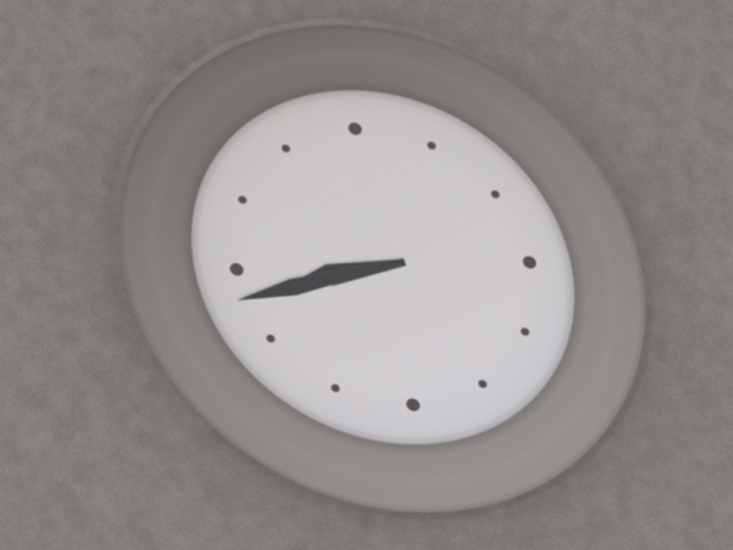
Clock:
8:43
